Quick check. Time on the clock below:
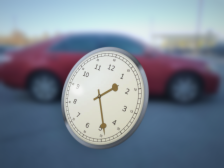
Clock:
1:24
